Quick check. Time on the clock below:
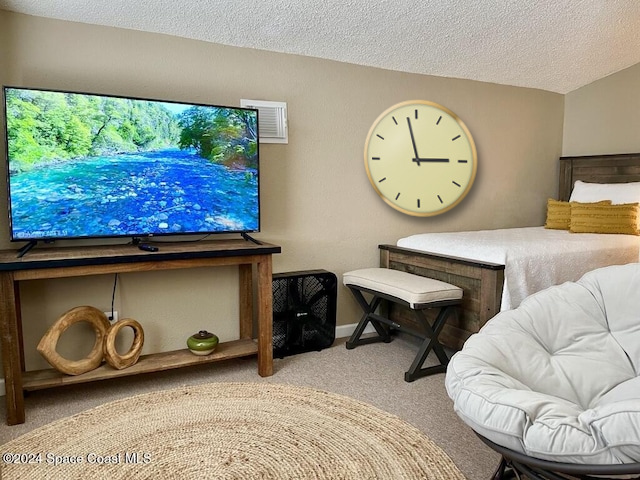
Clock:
2:58
